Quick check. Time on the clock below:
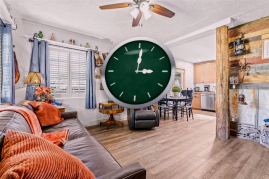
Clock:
3:01
